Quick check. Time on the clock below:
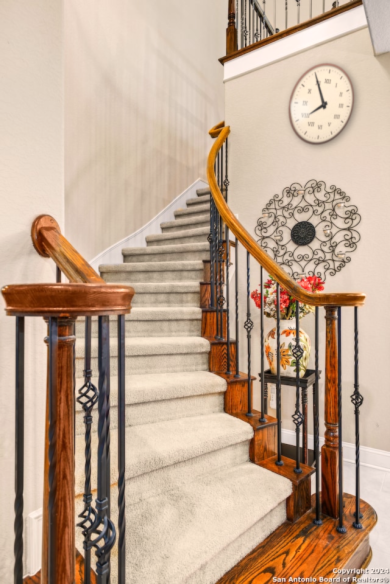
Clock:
7:55
